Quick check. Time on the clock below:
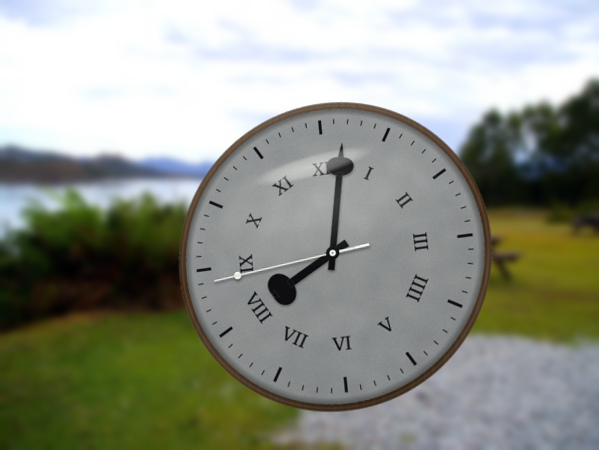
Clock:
8:01:44
